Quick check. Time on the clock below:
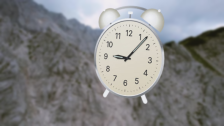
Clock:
9:07
